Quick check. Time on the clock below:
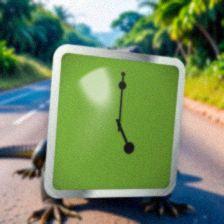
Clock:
5:00
